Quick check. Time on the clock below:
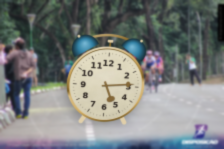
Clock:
5:14
